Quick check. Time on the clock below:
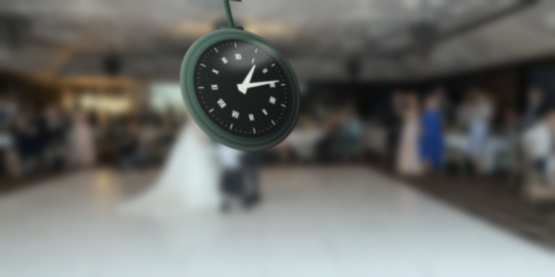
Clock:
1:14
